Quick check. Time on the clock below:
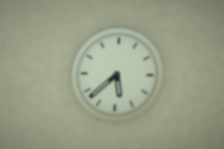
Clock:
5:38
